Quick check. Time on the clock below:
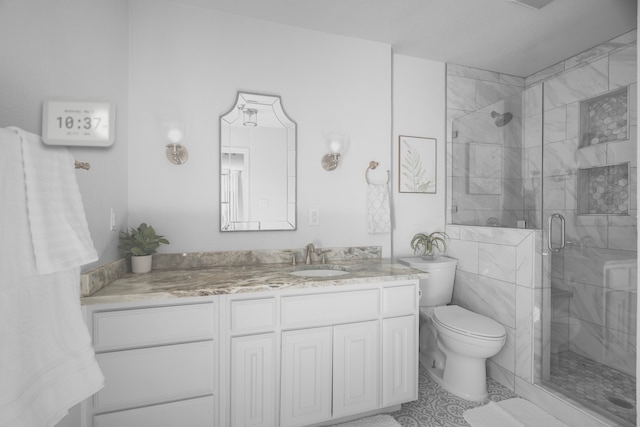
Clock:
10:37
